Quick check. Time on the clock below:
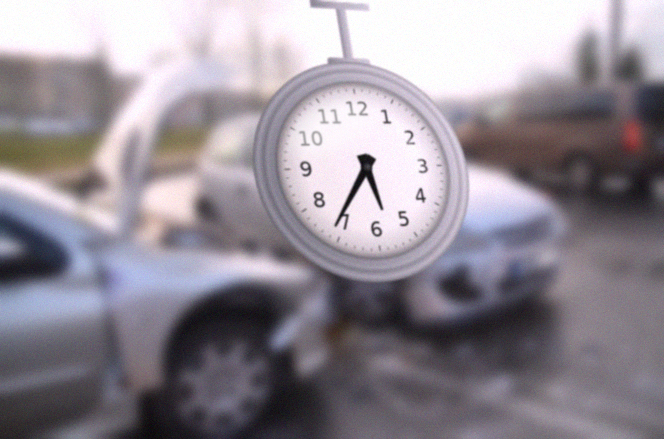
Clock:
5:36
